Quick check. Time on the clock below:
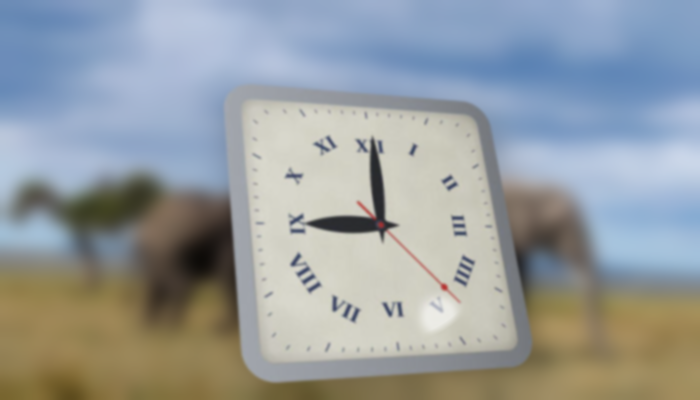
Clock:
9:00:23
